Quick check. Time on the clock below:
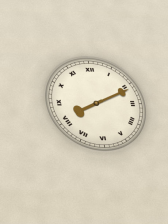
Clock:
8:11
